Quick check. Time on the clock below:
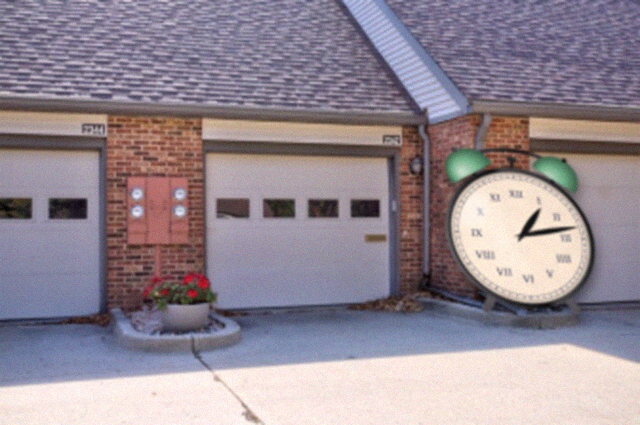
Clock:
1:13
